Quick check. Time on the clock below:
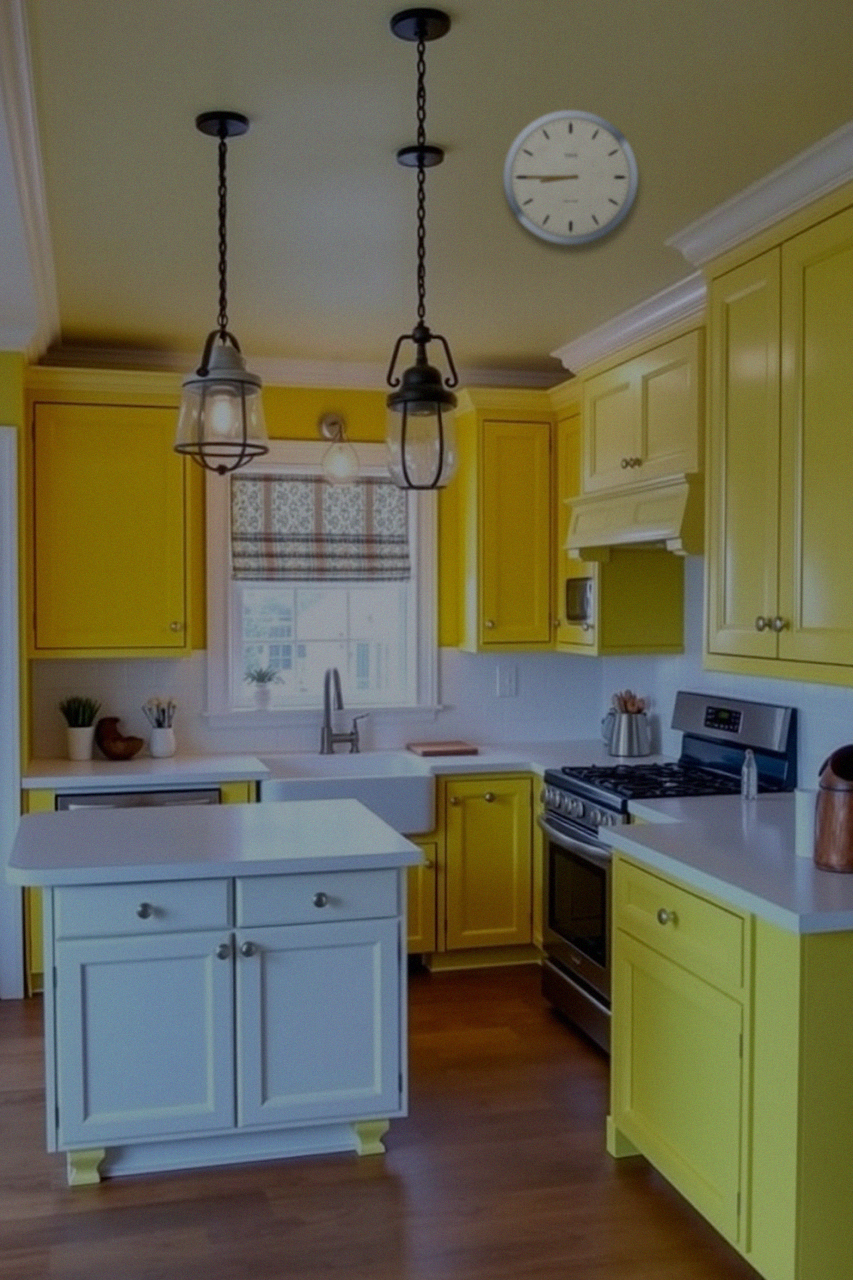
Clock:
8:45
